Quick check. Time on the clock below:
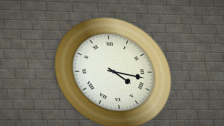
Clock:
4:17
